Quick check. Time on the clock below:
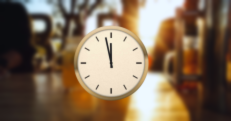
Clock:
11:58
